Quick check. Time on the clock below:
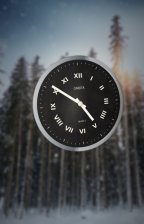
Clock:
4:51
